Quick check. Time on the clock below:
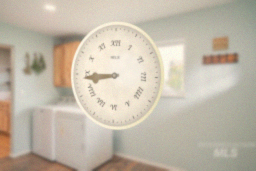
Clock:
8:44
